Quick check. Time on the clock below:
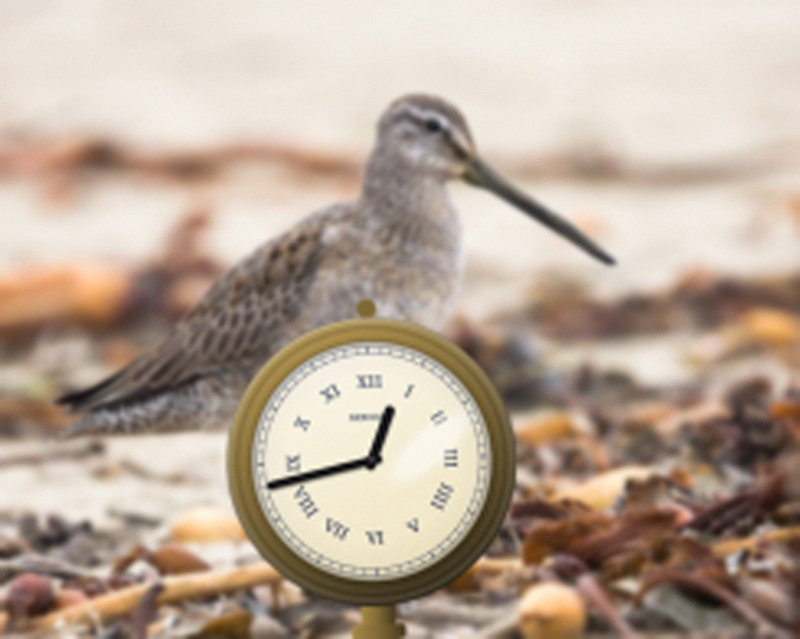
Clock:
12:43
